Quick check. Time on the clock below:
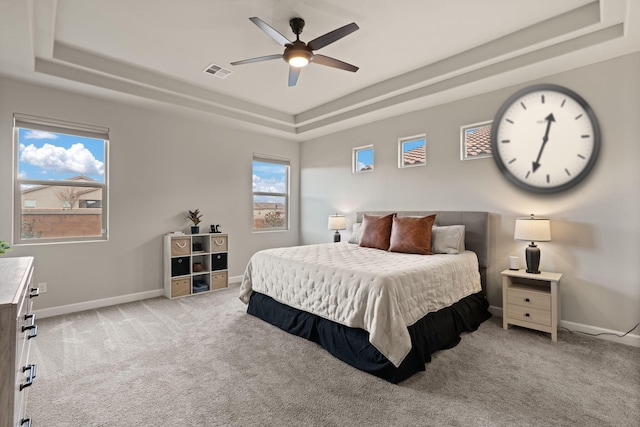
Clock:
12:34
